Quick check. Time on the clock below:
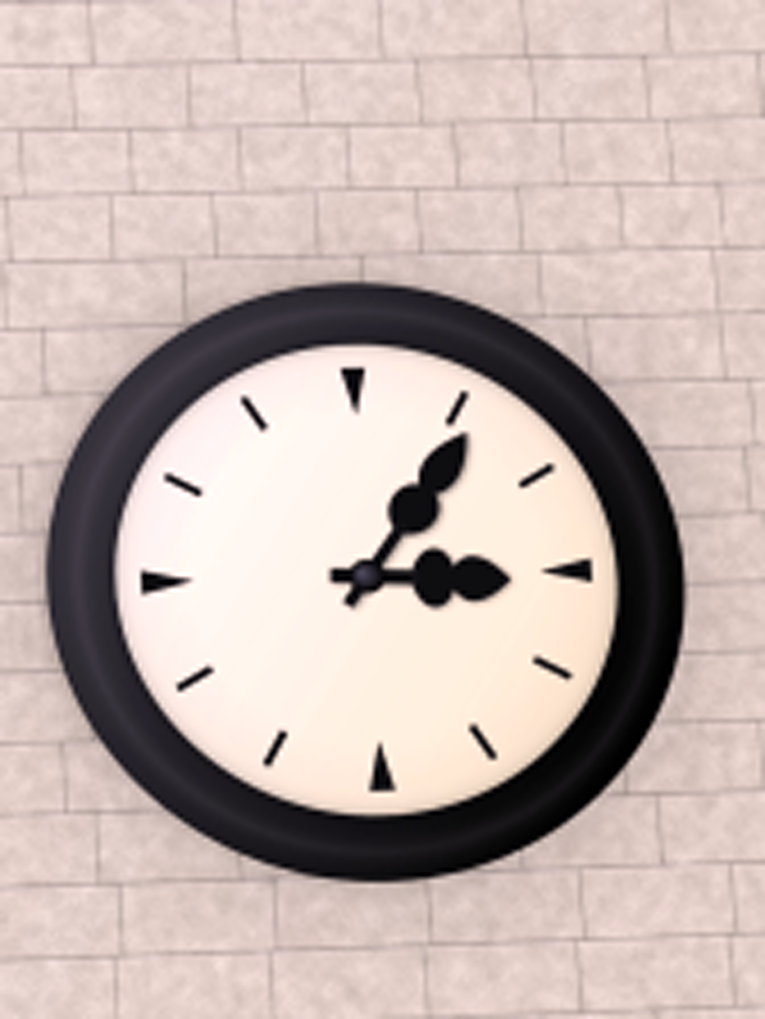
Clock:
3:06
